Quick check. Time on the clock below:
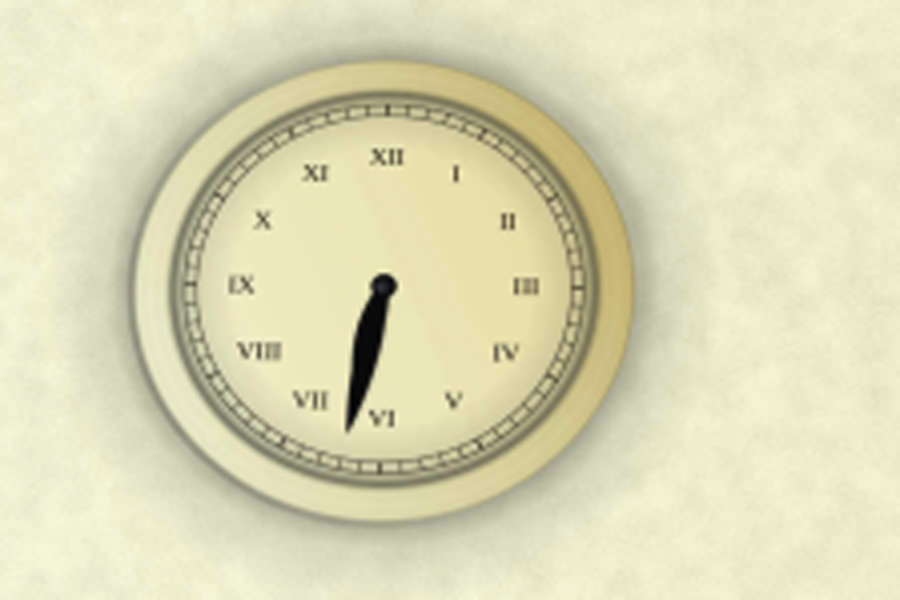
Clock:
6:32
